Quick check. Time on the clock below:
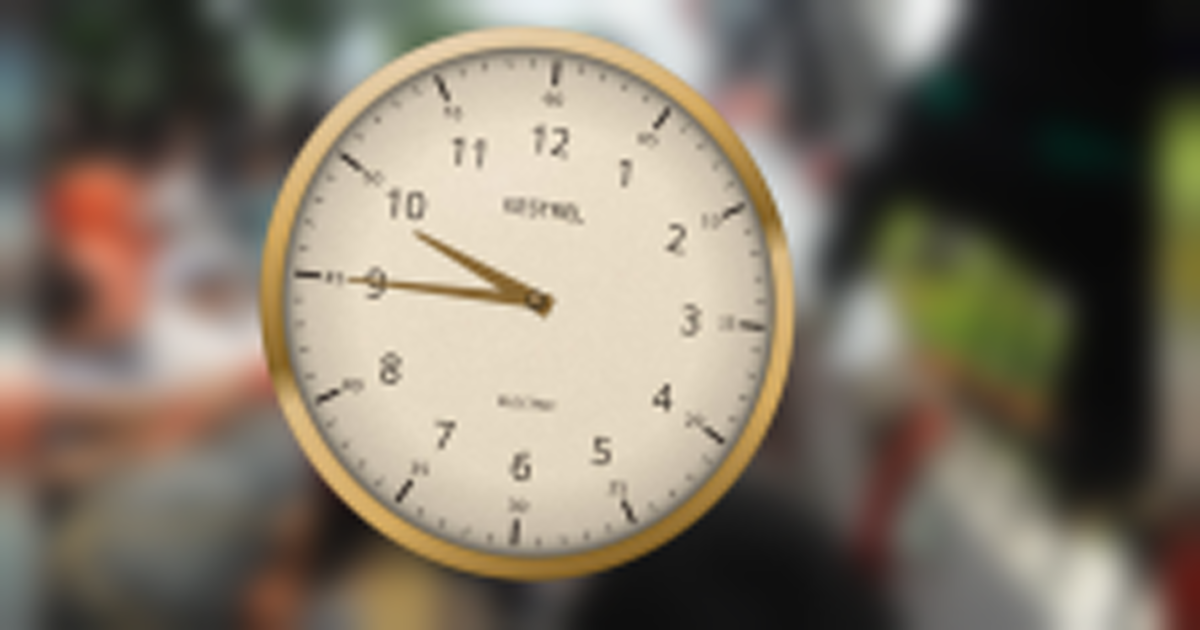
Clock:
9:45
